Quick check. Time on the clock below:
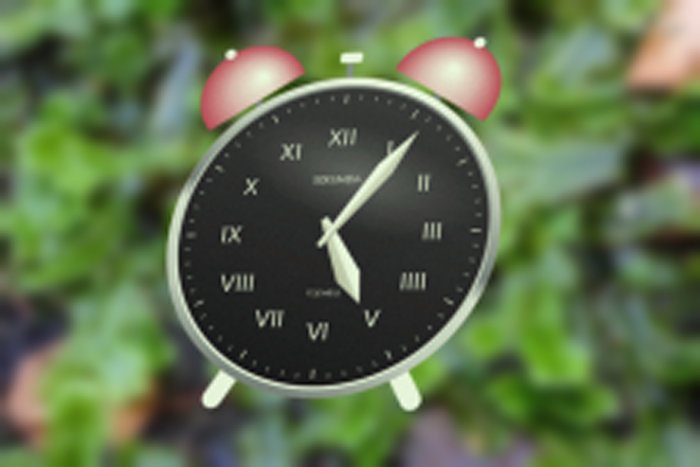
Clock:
5:06
